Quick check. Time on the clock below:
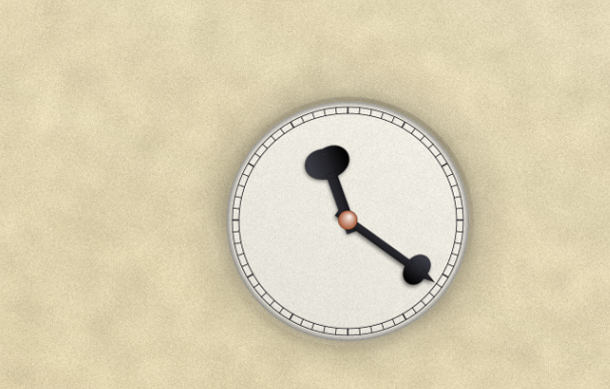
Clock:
11:21
